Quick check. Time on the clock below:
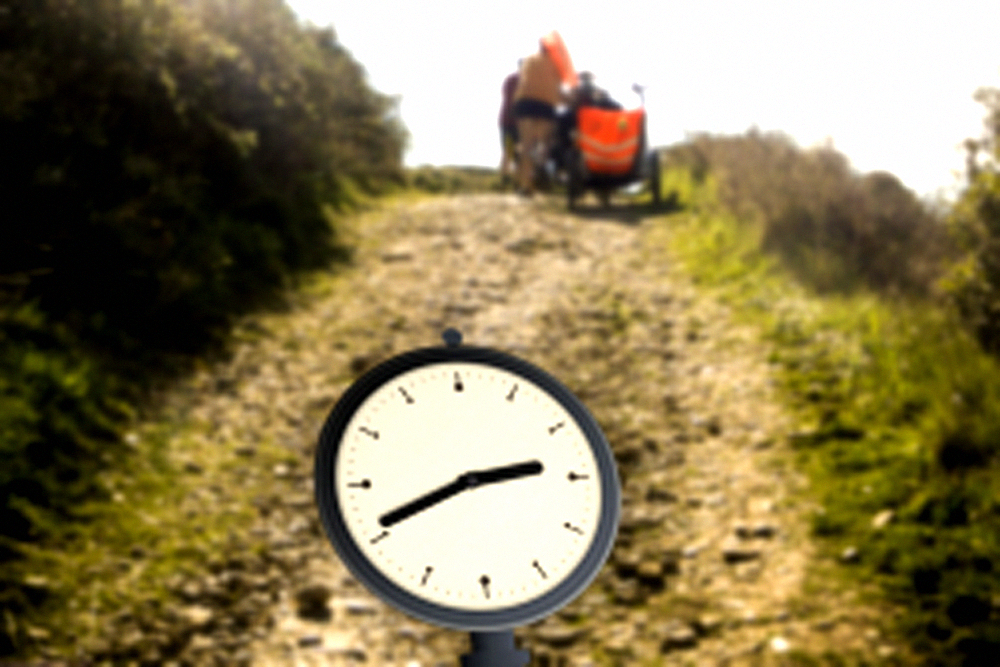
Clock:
2:41
